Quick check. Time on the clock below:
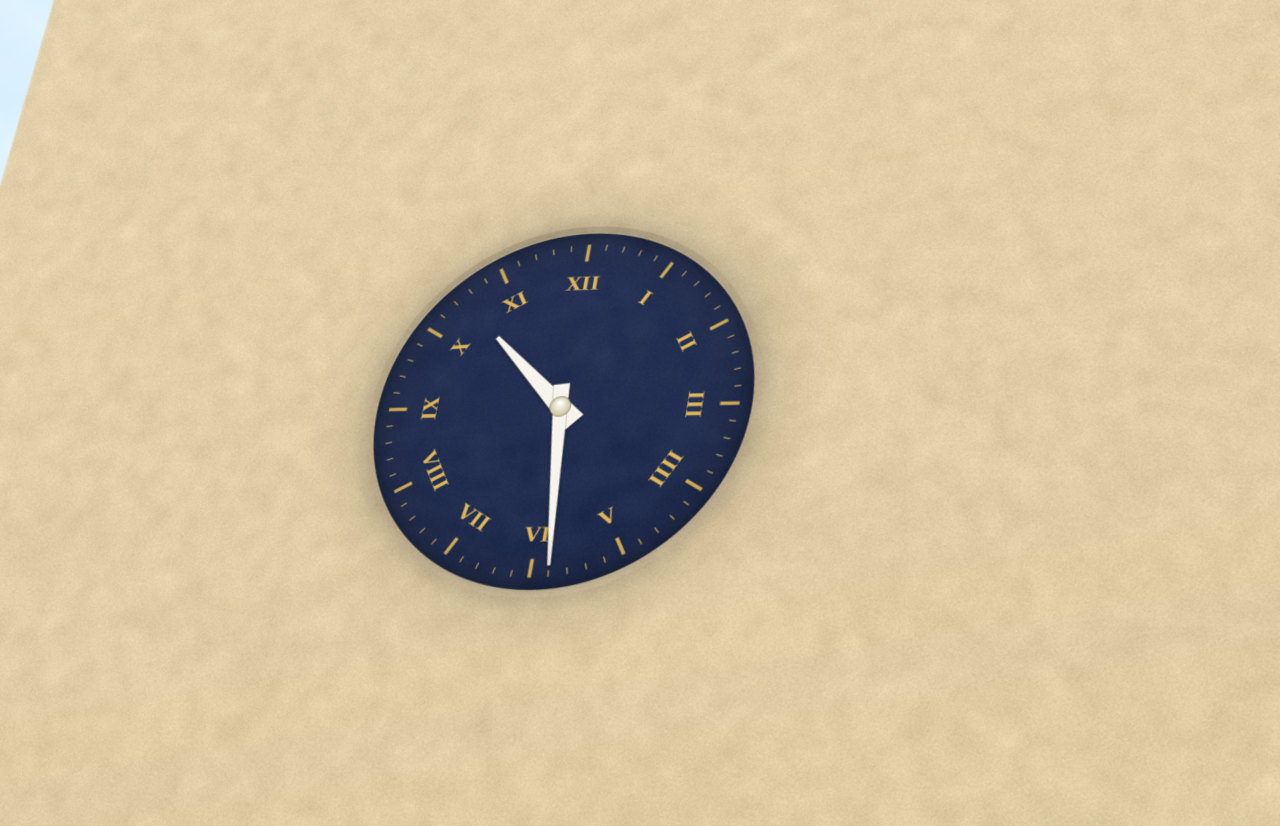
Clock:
10:29
